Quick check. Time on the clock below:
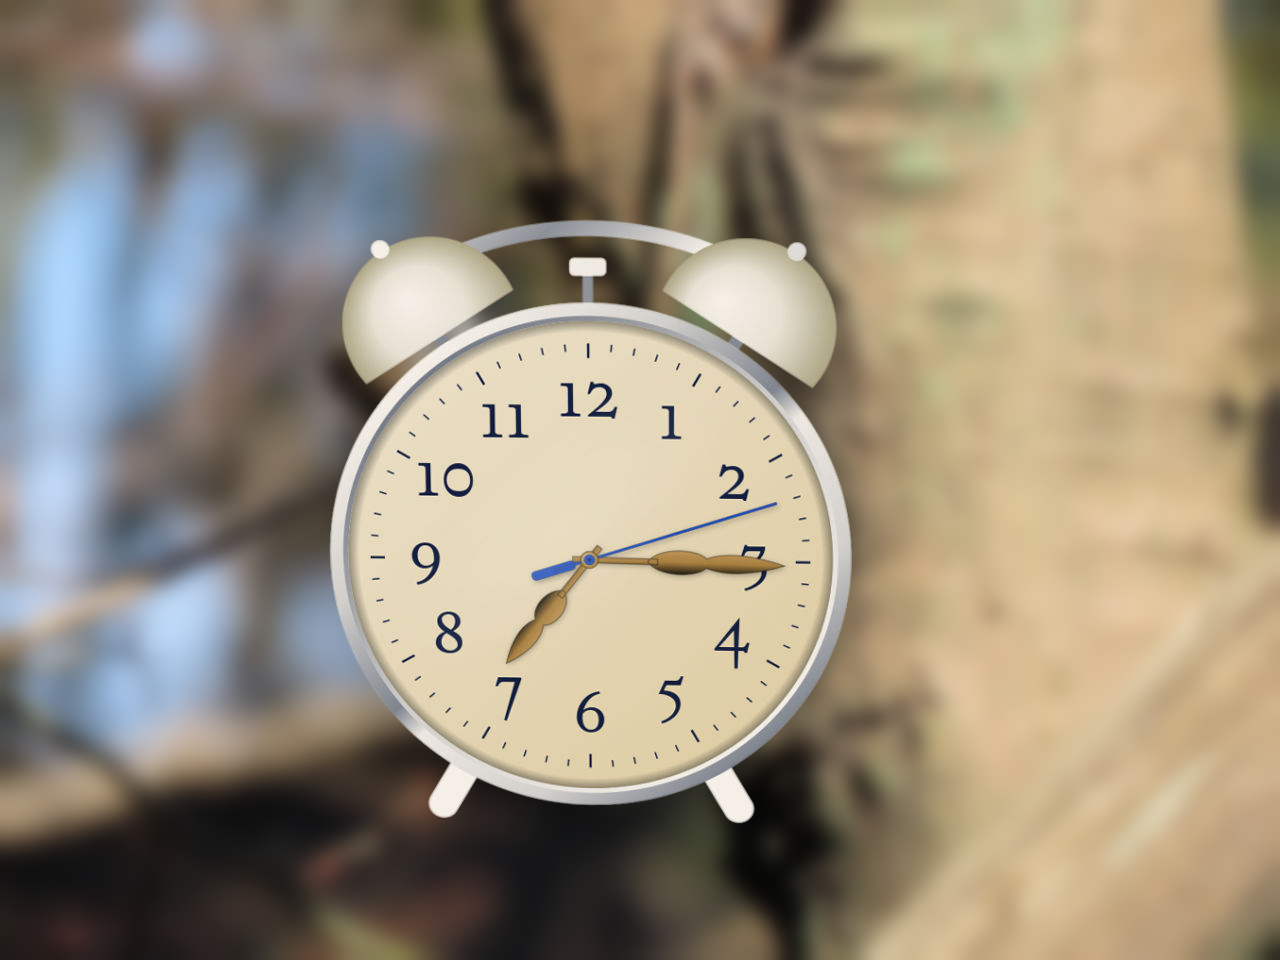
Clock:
7:15:12
